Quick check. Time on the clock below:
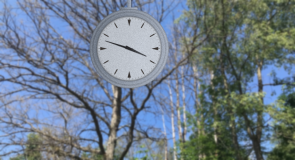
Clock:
3:48
